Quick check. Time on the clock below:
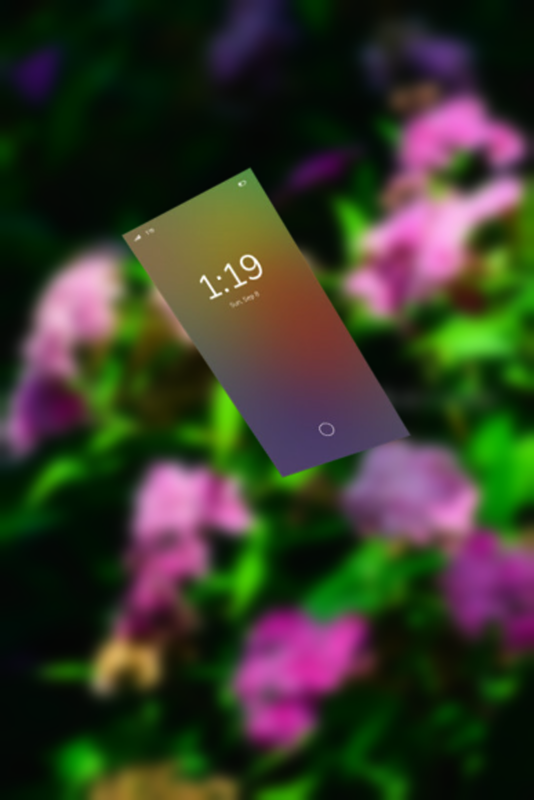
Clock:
1:19
